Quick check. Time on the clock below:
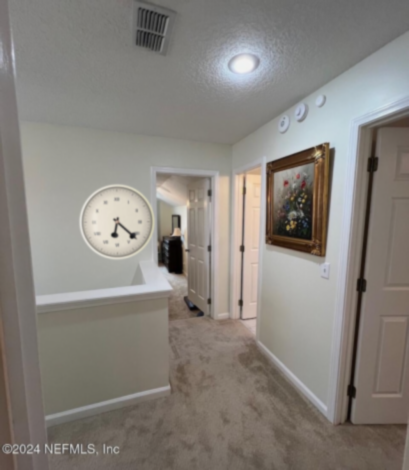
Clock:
6:22
